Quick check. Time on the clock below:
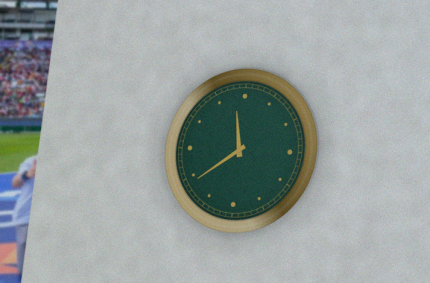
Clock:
11:39
